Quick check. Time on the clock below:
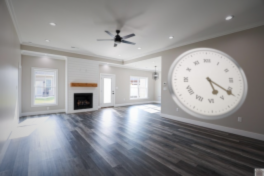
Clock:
5:21
